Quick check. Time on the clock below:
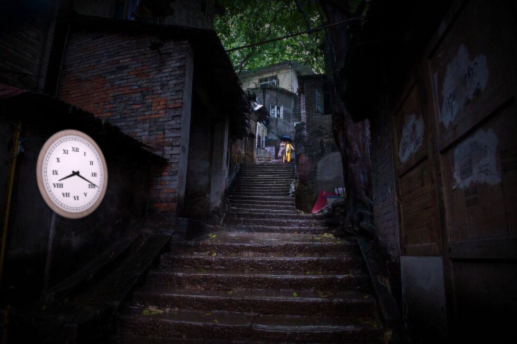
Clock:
8:19
